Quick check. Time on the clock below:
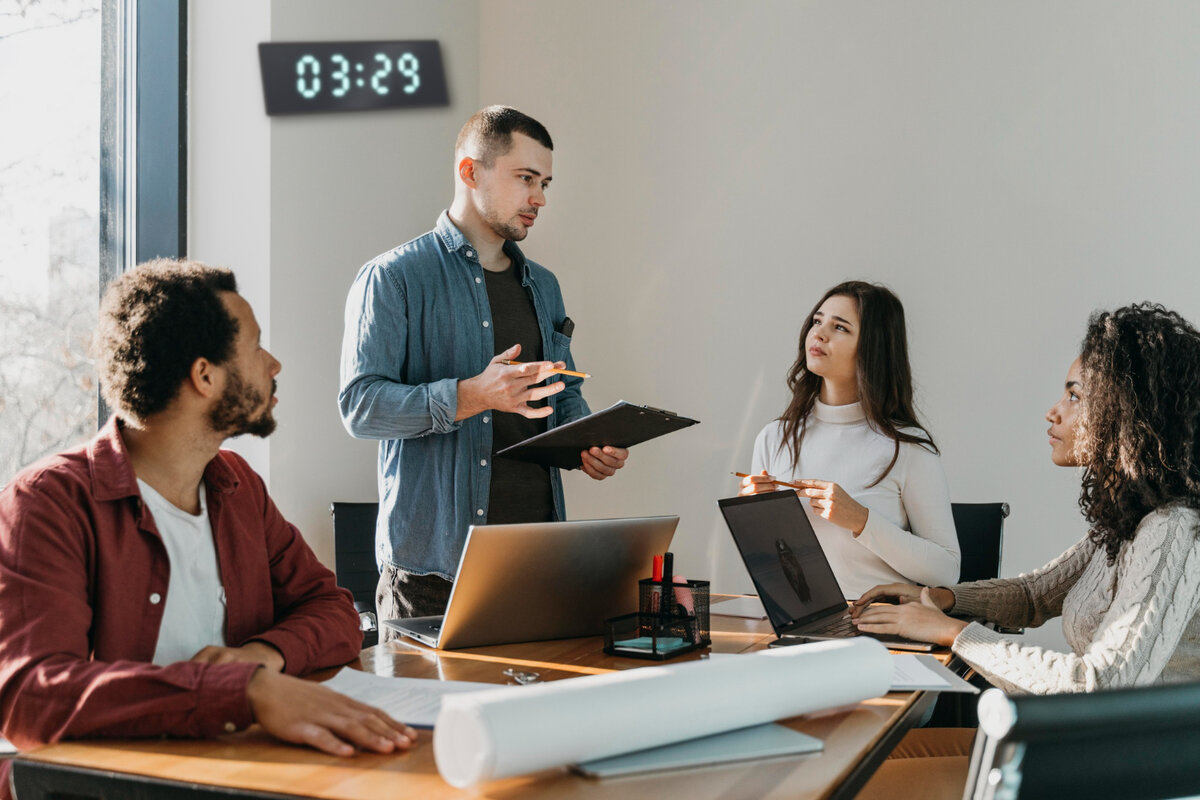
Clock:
3:29
